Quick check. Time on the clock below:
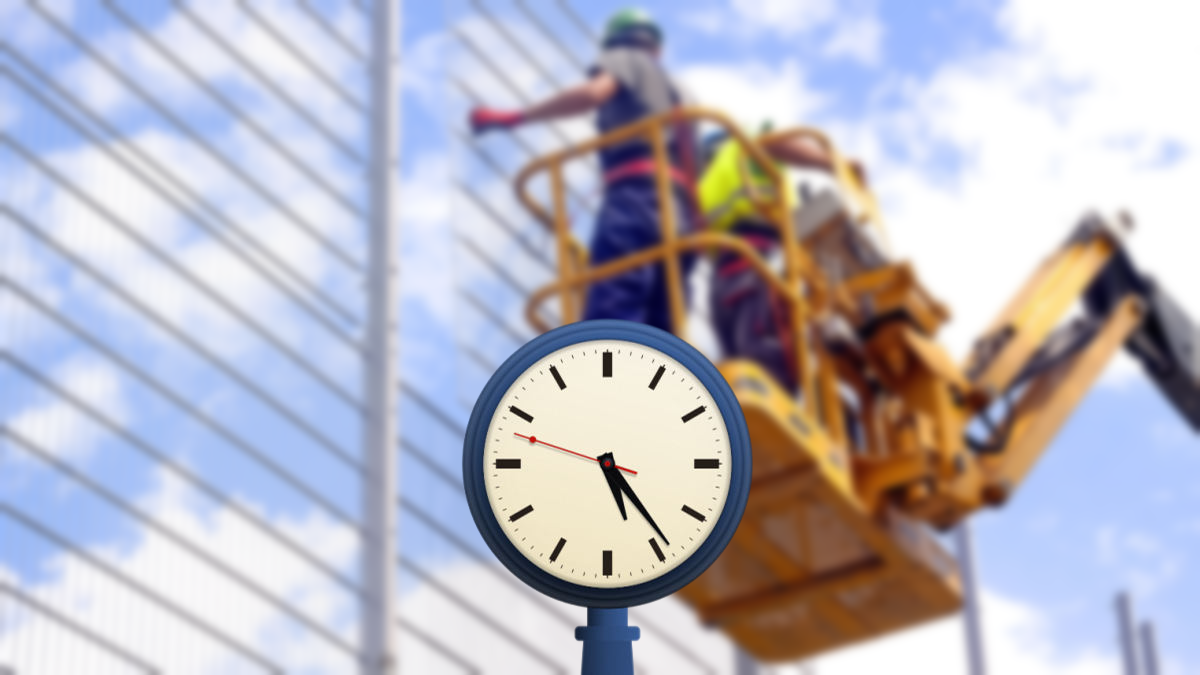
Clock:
5:23:48
